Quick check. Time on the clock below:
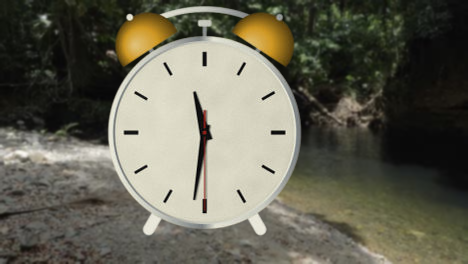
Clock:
11:31:30
